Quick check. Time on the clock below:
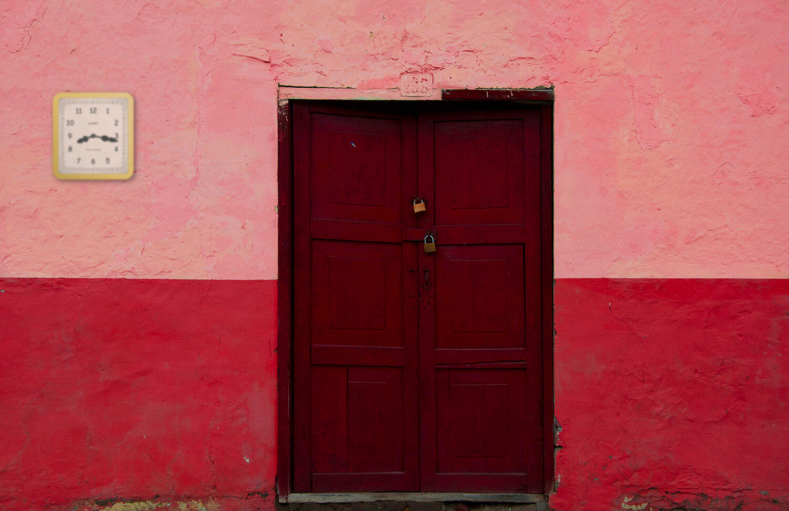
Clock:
8:17
